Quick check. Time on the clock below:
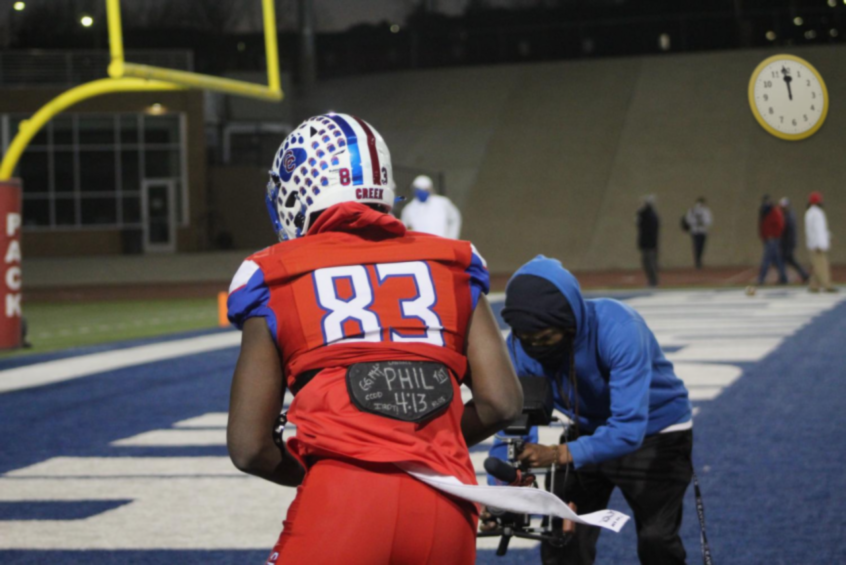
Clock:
11:59
